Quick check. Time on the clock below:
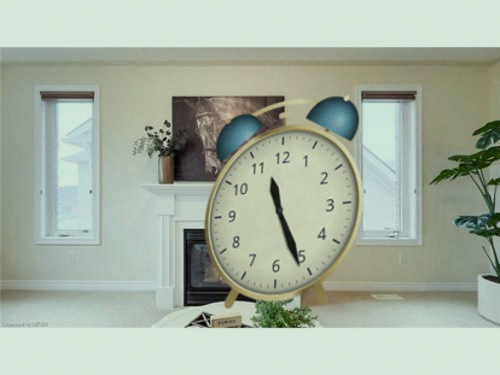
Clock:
11:26
